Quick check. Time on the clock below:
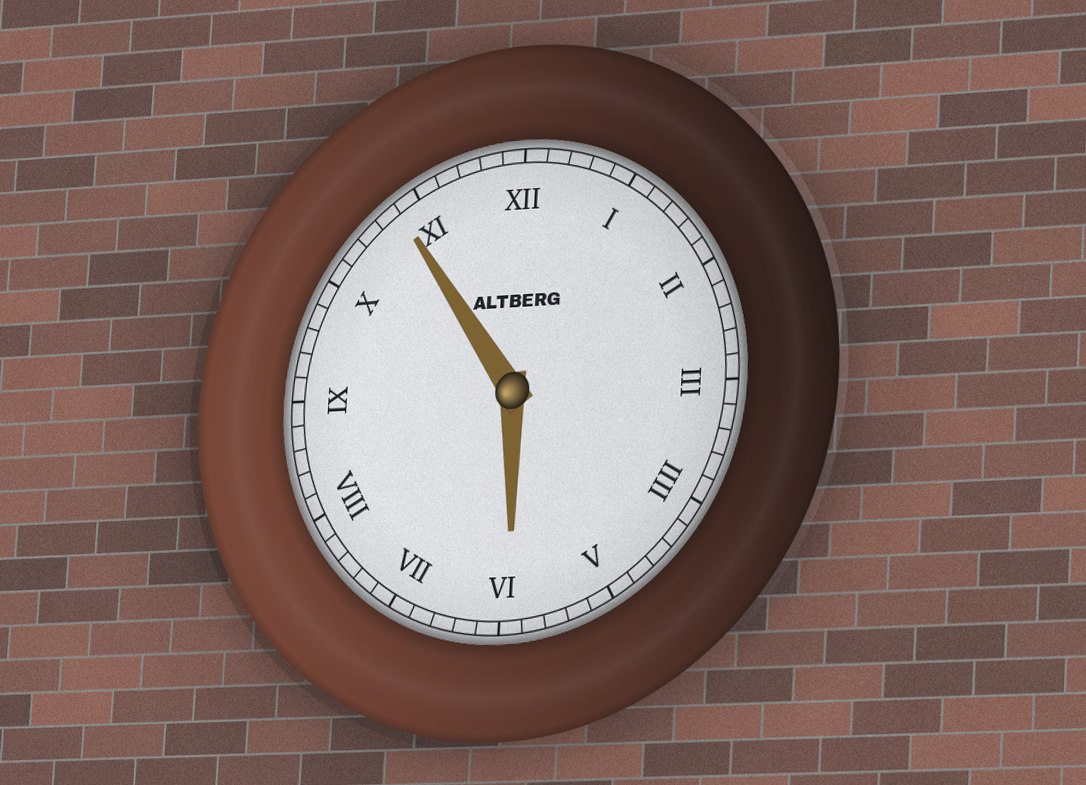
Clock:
5:54
